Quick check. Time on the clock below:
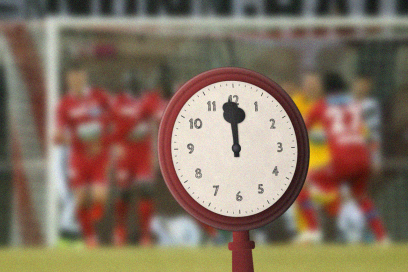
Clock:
11:59
